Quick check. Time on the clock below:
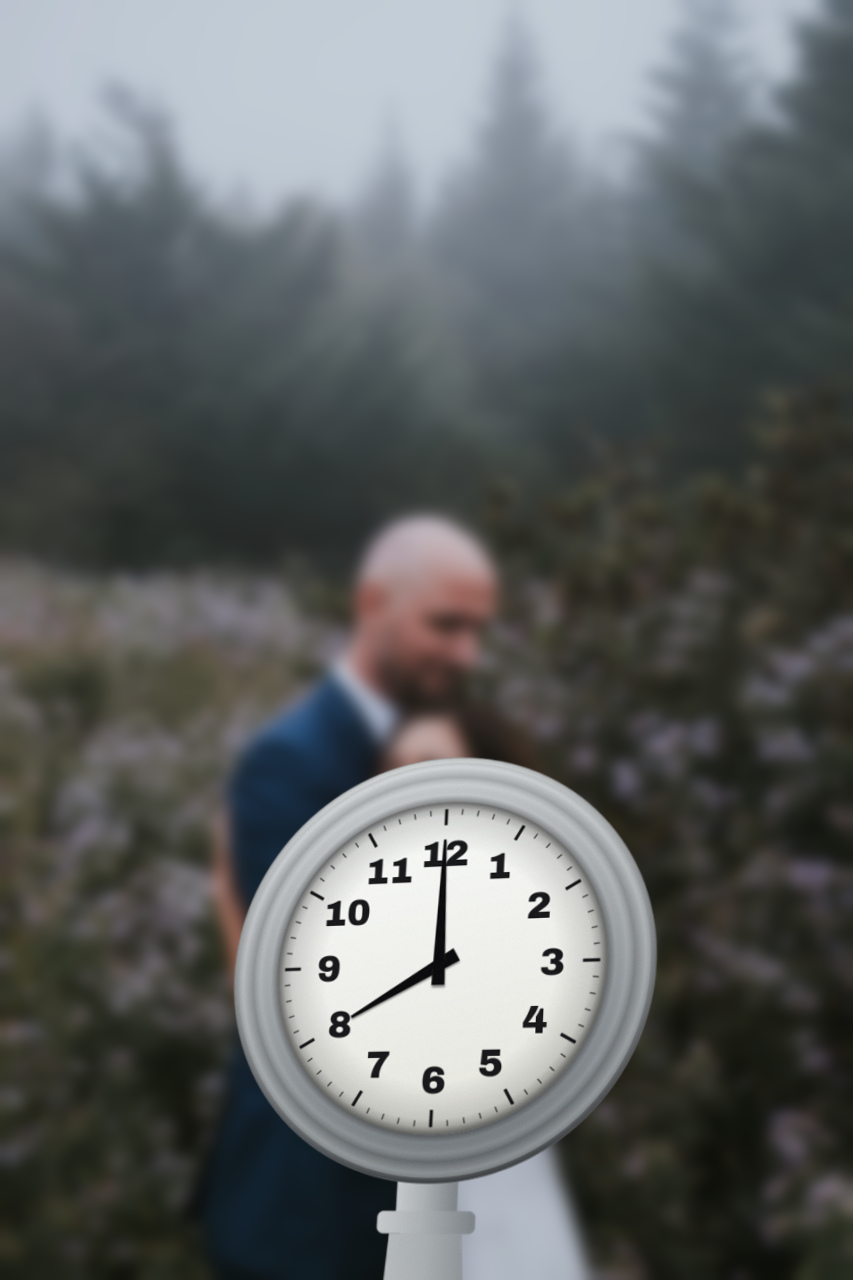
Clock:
8:00
